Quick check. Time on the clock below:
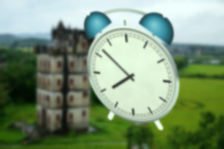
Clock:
7:52
